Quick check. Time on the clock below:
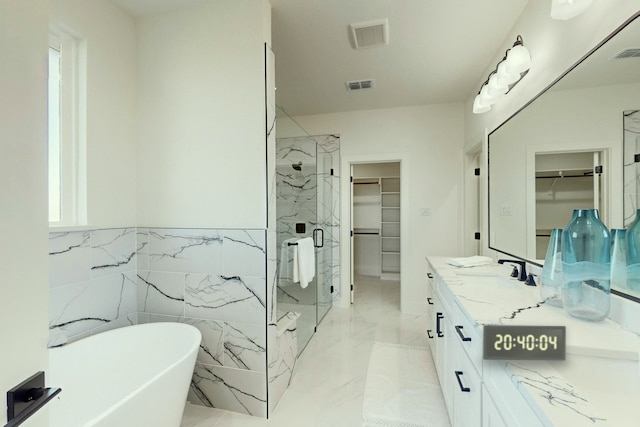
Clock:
20:40:04
